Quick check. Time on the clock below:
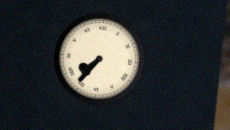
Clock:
7:36
